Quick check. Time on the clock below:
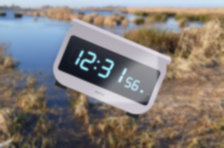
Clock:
12:31:56
